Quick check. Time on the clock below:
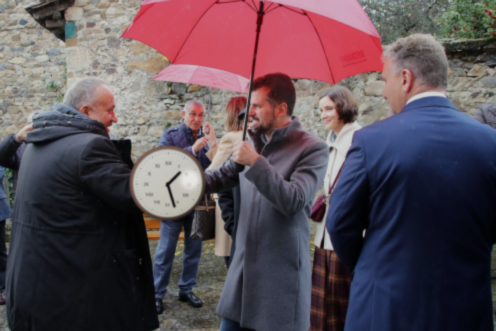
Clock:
1:27
